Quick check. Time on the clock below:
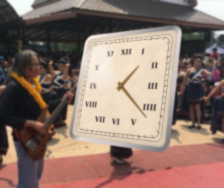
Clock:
1:22
